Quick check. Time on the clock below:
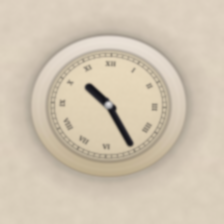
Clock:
10:25
